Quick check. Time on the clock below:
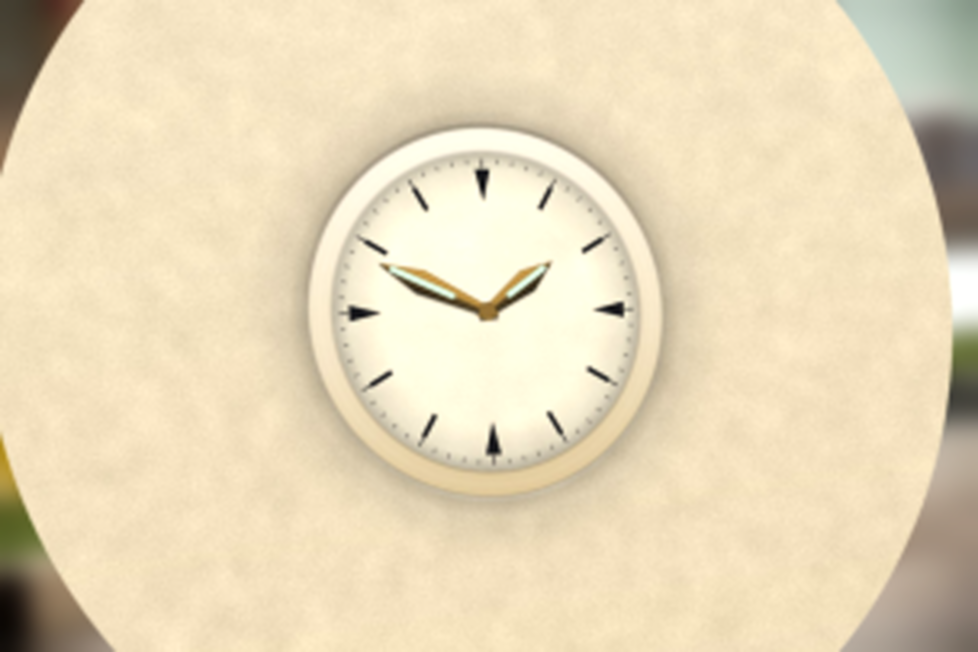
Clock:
1:49
